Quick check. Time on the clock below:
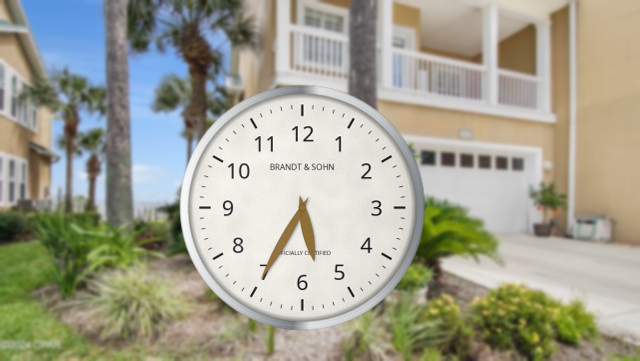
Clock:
5:35
